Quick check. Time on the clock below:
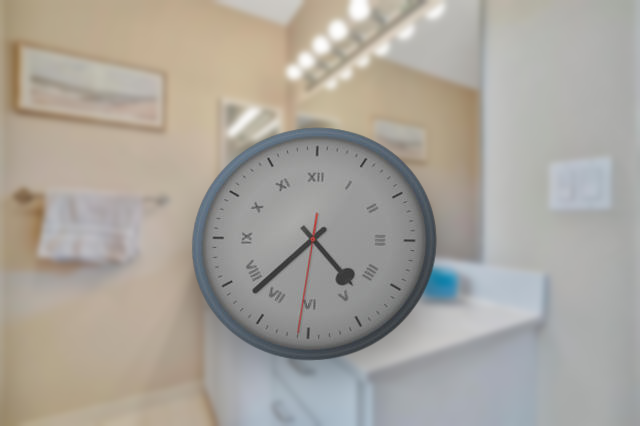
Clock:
4:37:31
